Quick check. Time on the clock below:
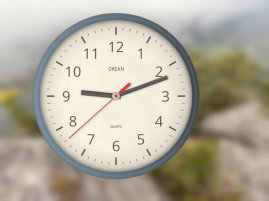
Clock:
9:11:38
